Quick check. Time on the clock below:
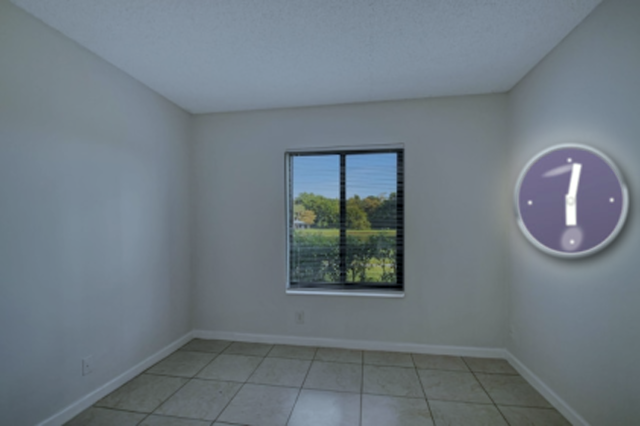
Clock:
6:02
